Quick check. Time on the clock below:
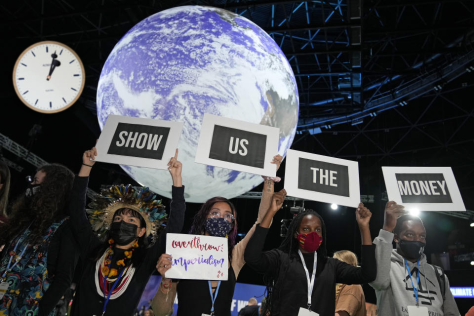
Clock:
1:03
